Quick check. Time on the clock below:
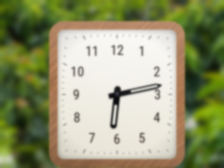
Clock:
6:13
